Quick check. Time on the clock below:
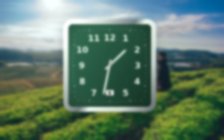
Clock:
1:32
